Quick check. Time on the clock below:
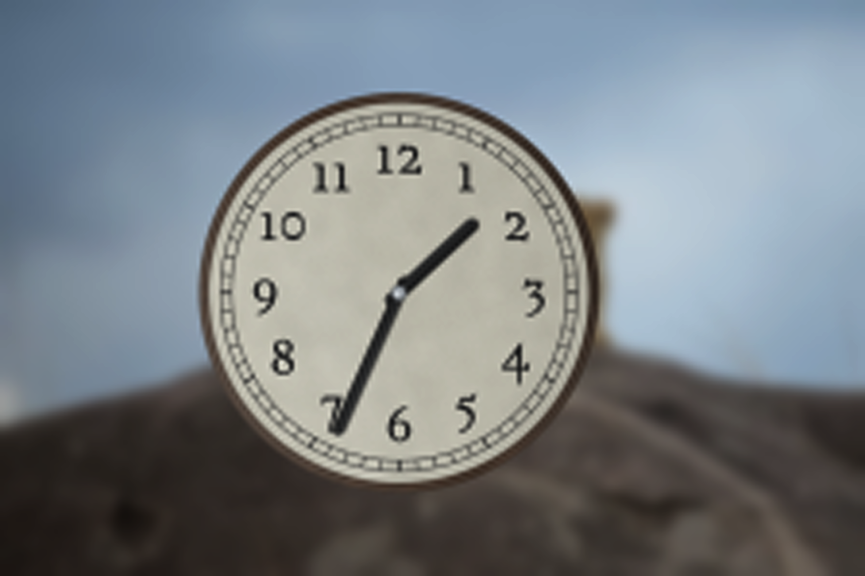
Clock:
1:34
